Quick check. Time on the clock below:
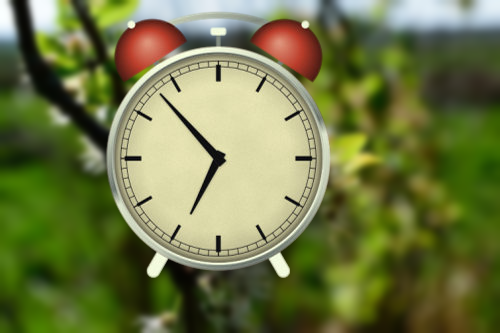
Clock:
6:53
